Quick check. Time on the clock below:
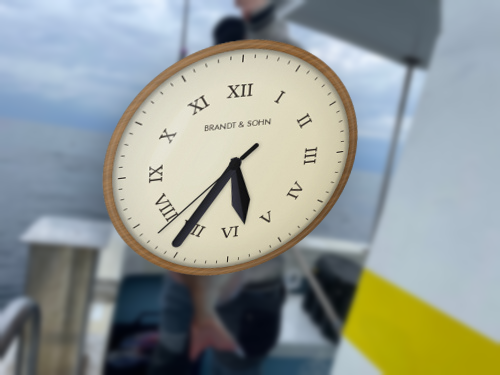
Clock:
5:35:38
